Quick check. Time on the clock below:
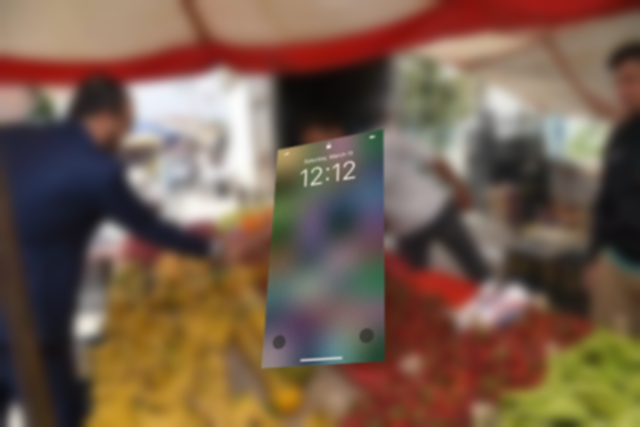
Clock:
12:12
